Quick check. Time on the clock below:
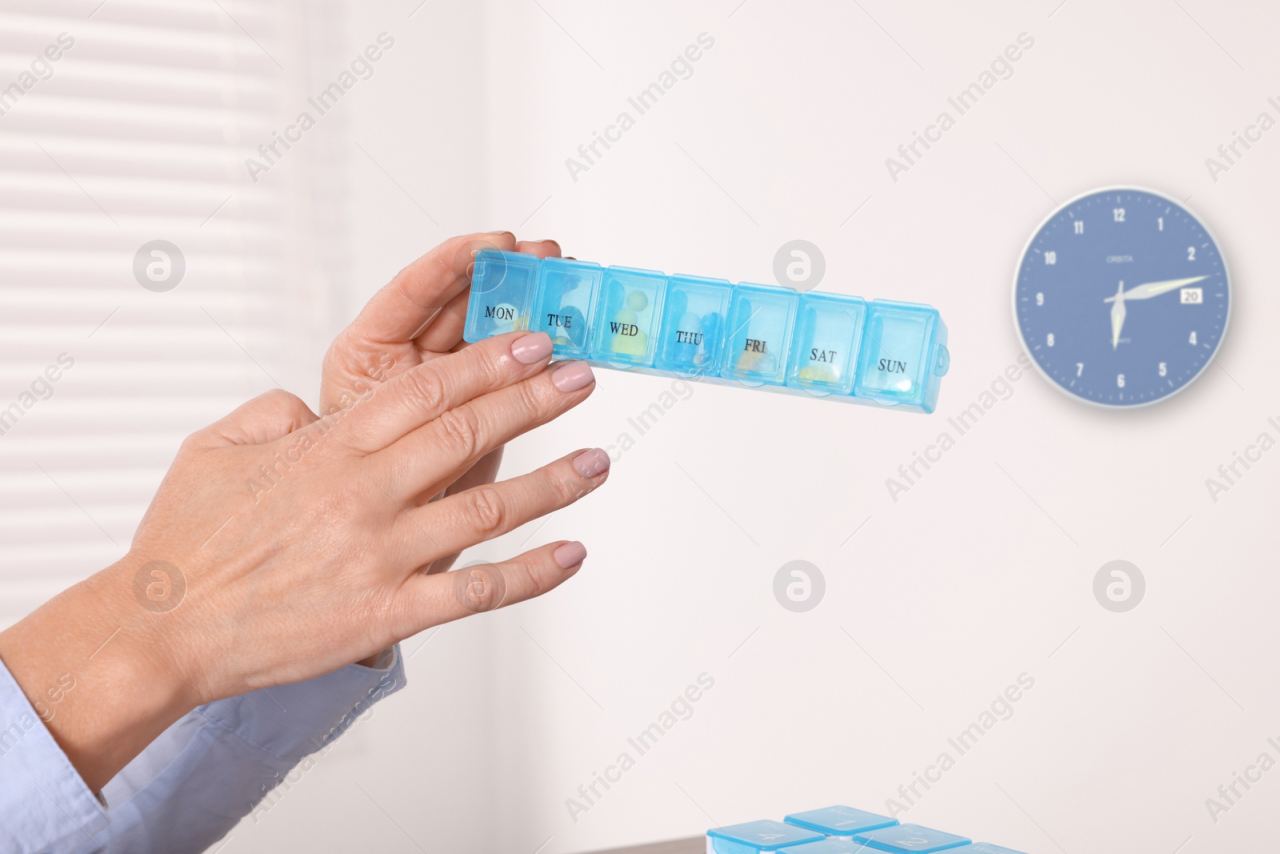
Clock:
6:13
